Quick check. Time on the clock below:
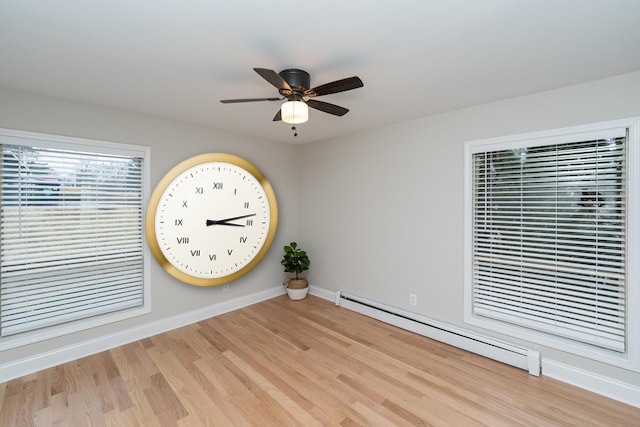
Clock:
3:13
